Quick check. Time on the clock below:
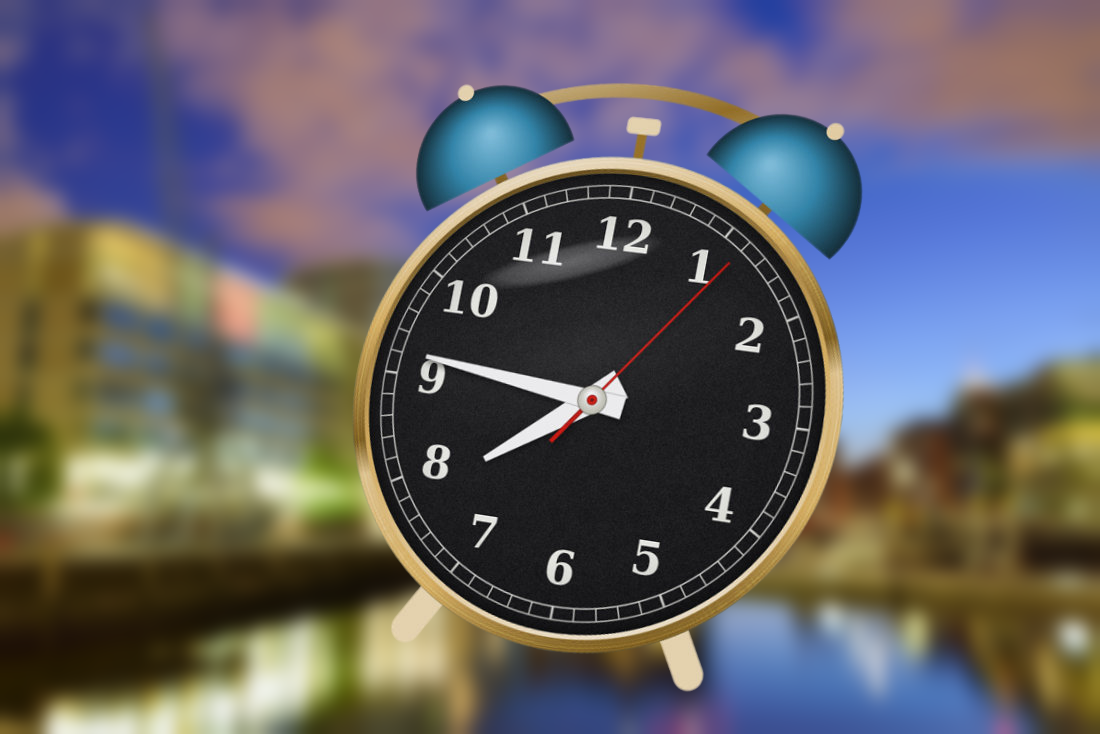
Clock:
7:46:06
